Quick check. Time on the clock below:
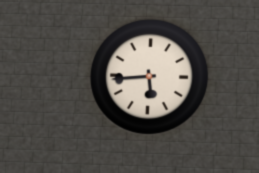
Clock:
5:44
